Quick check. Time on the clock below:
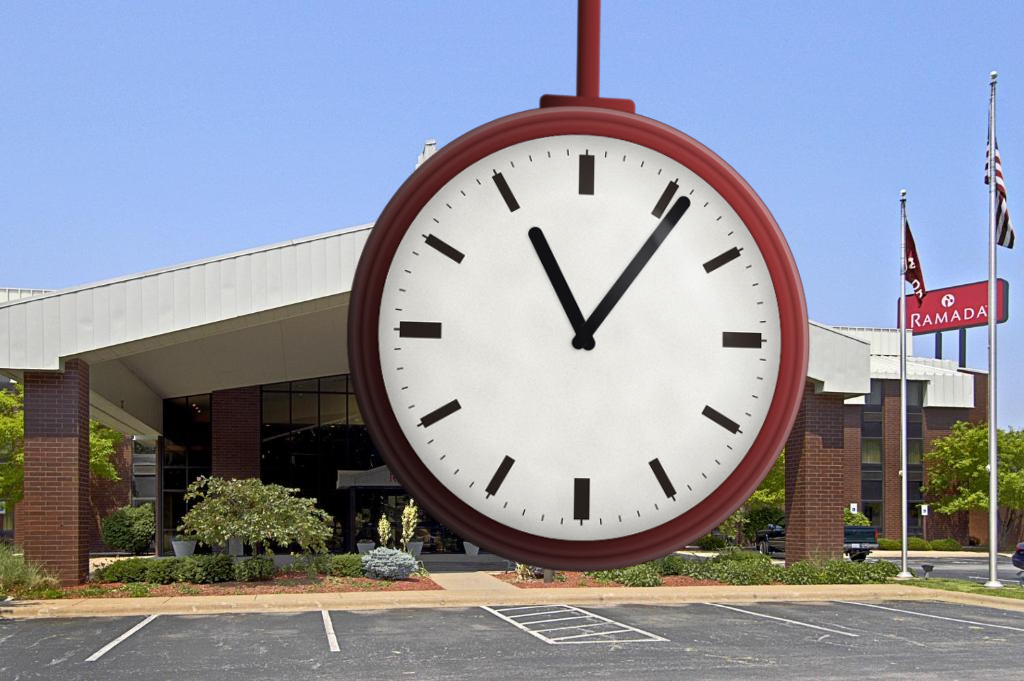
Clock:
11:06
